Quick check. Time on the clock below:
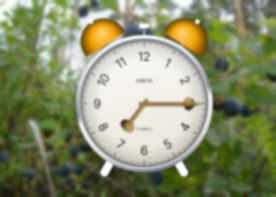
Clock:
7:15
